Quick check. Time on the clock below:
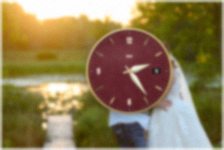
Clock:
2:24
